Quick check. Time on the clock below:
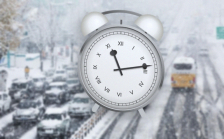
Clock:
11:13
